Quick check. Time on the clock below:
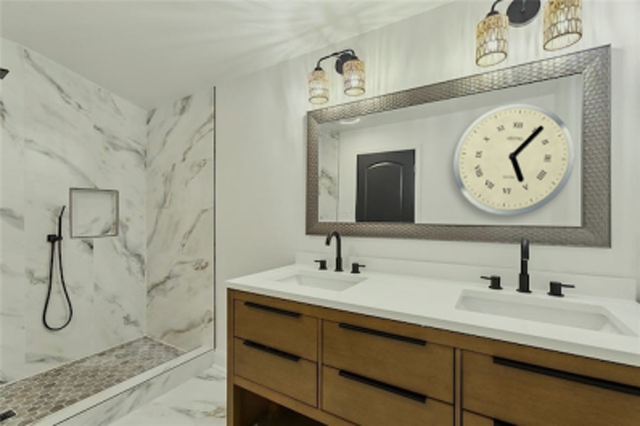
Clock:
5:06
